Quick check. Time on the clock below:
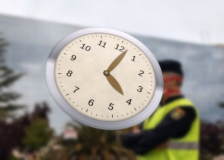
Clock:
4:02
